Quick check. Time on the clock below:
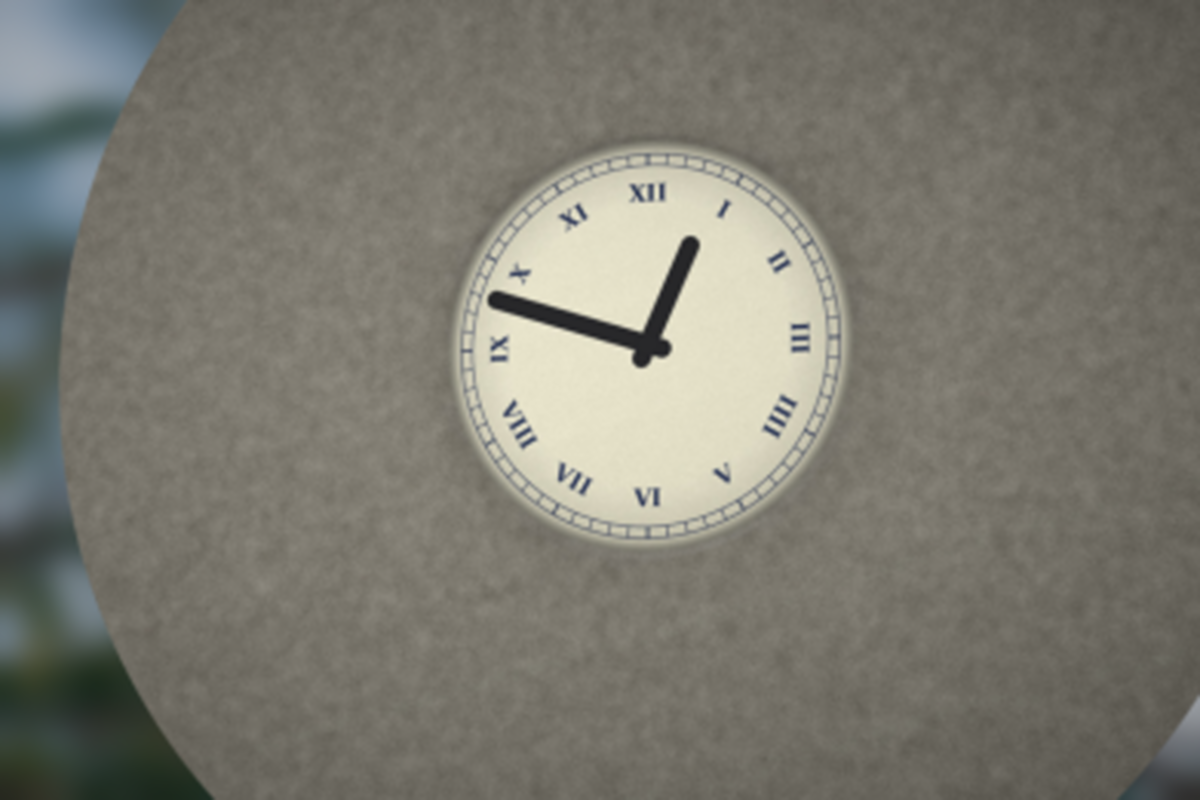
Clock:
12:48
